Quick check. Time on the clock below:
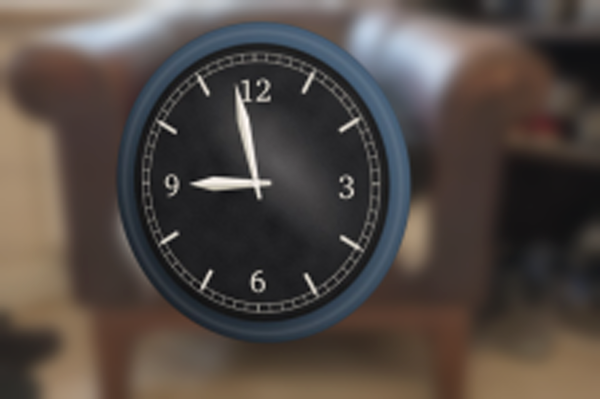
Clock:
8:58
